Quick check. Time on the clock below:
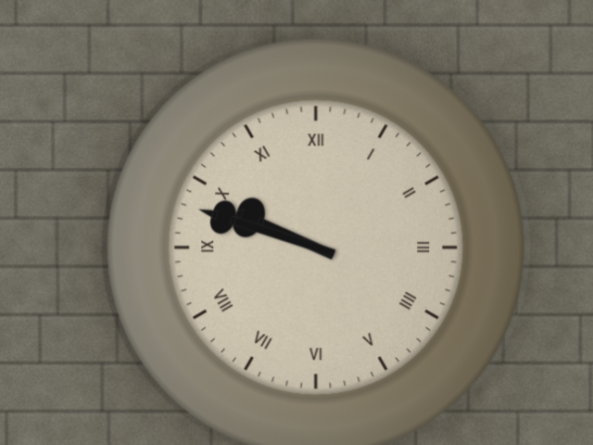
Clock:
9:48
